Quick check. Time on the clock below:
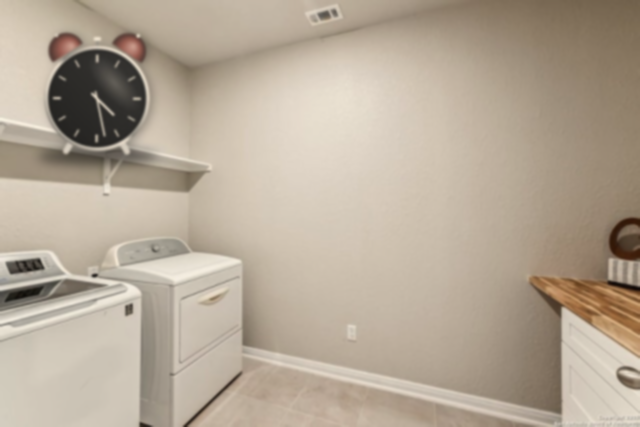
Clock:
4:28
